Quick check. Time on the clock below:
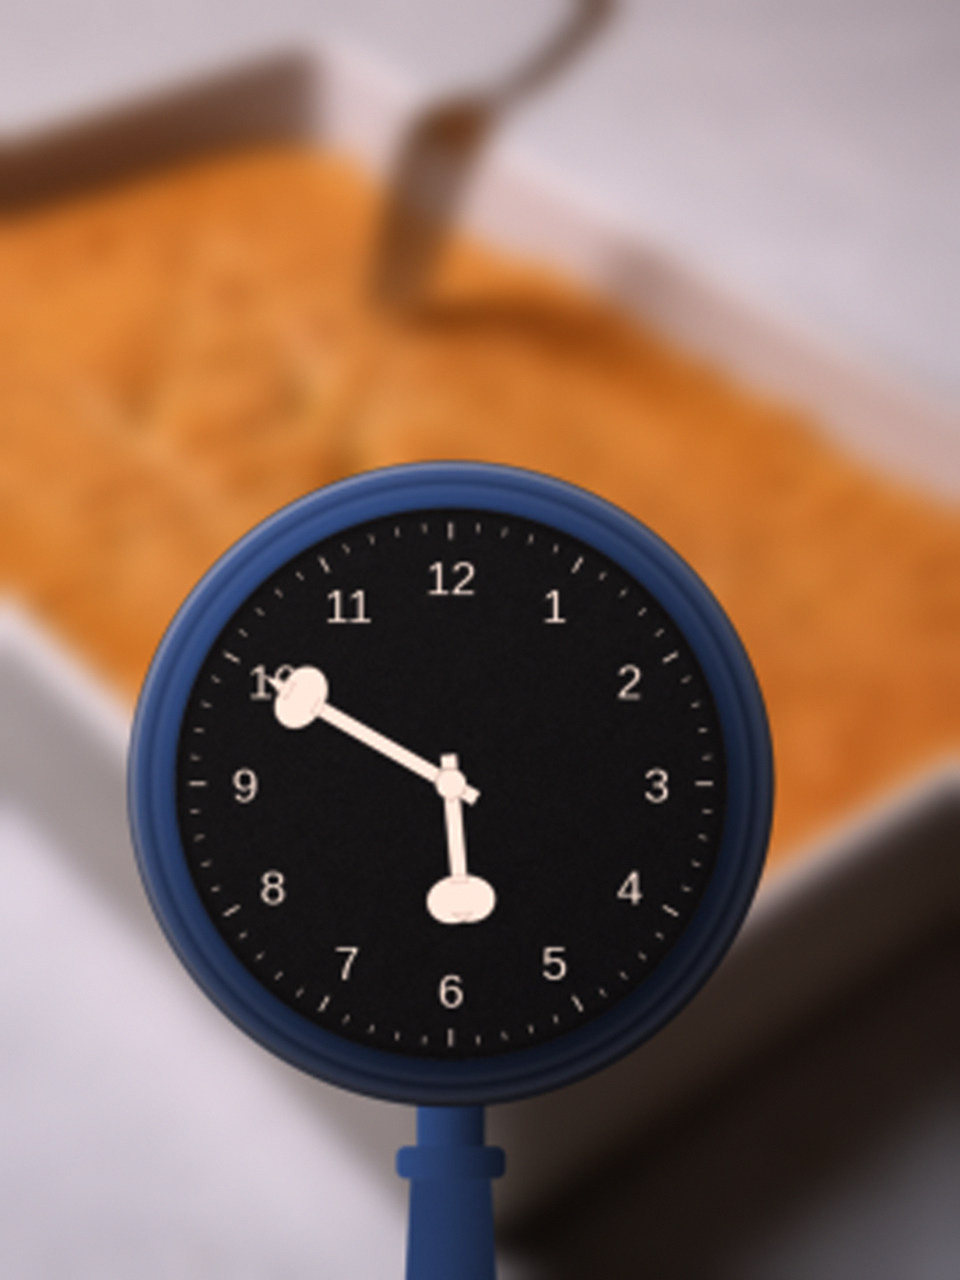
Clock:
5:50
